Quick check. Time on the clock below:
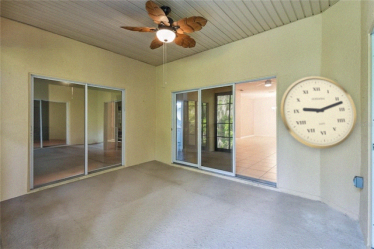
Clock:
9:12
